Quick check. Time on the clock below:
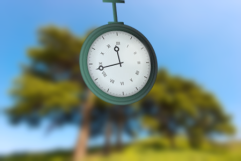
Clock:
11:43
